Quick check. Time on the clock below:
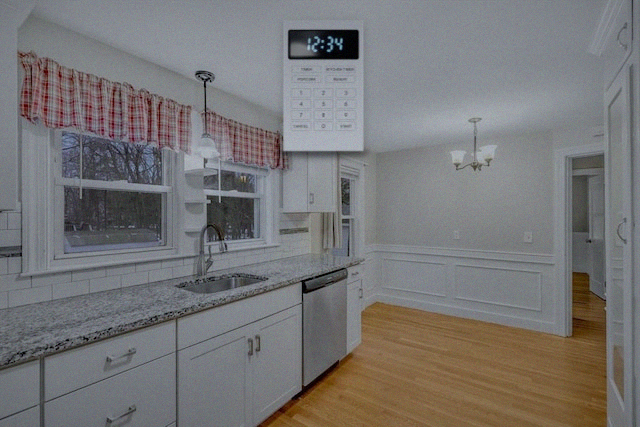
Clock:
12:34
